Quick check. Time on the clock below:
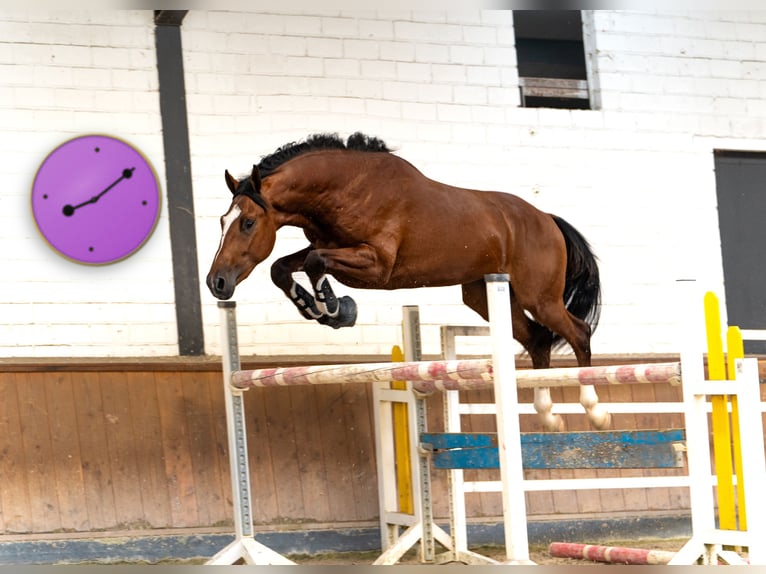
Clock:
8:08
